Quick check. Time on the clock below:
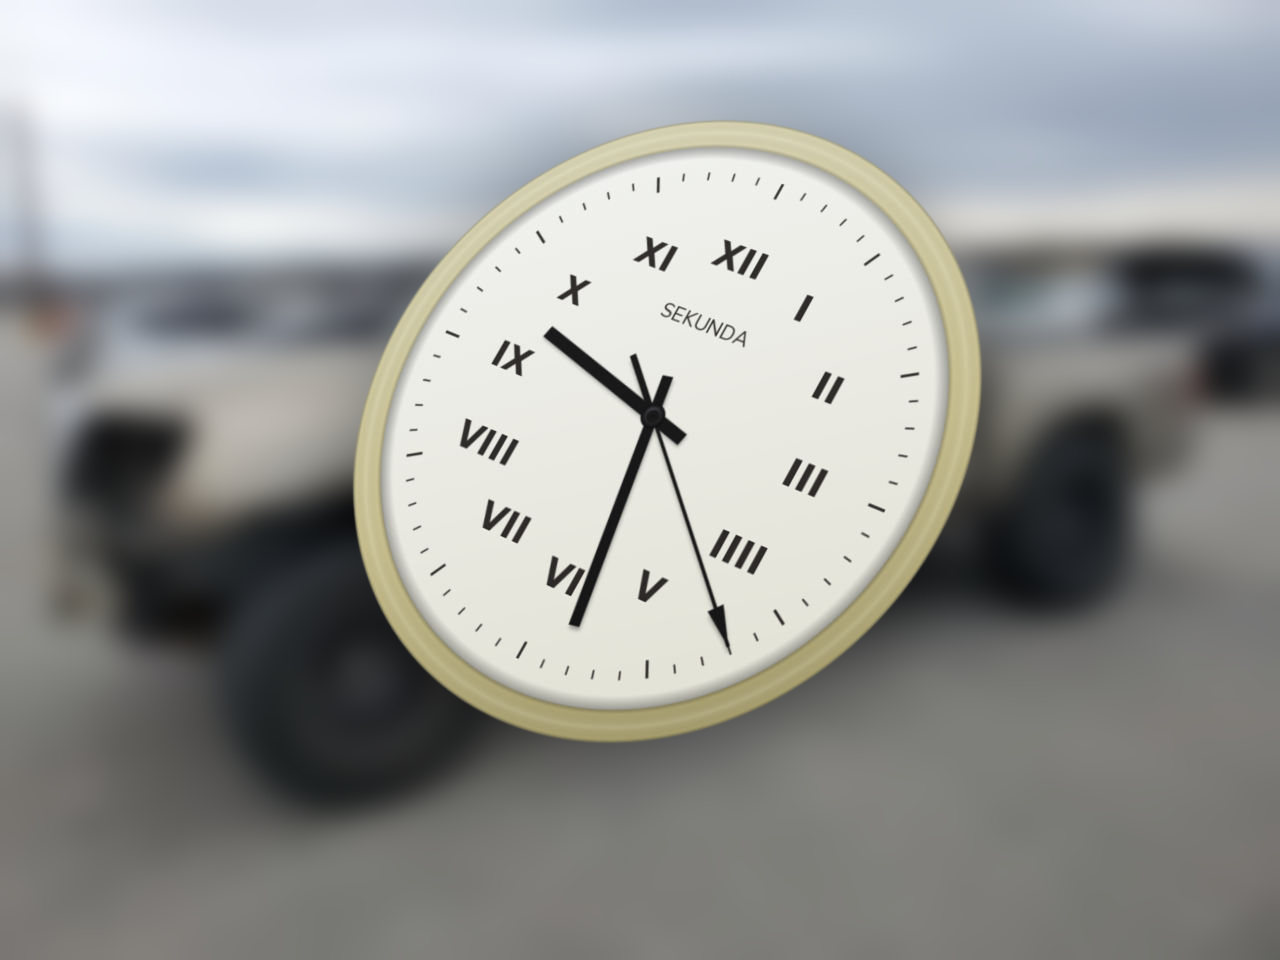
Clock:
9:28:22
